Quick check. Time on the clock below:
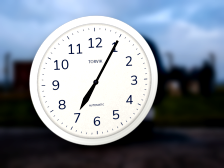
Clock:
7:05
